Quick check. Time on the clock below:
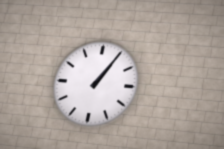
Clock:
1:05
